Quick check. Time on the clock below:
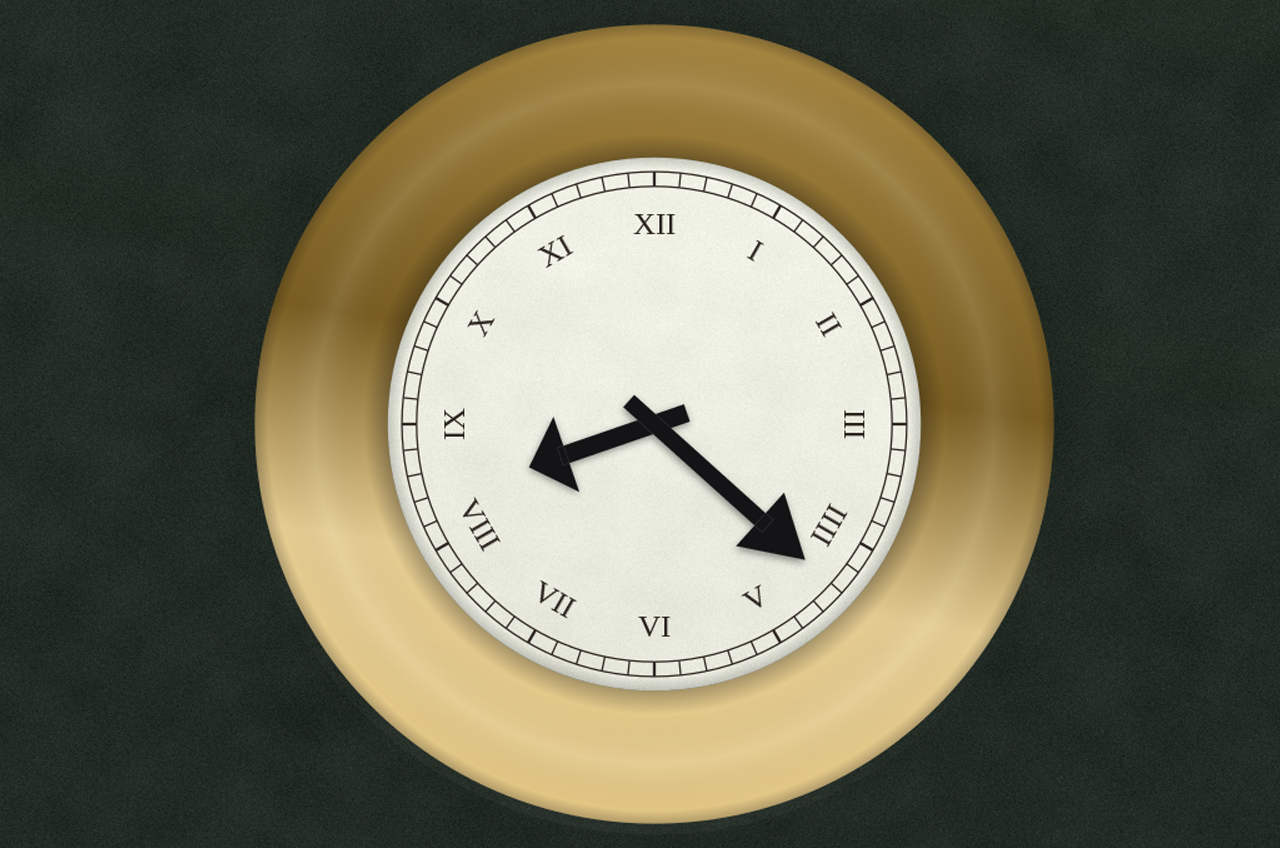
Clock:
8:22
